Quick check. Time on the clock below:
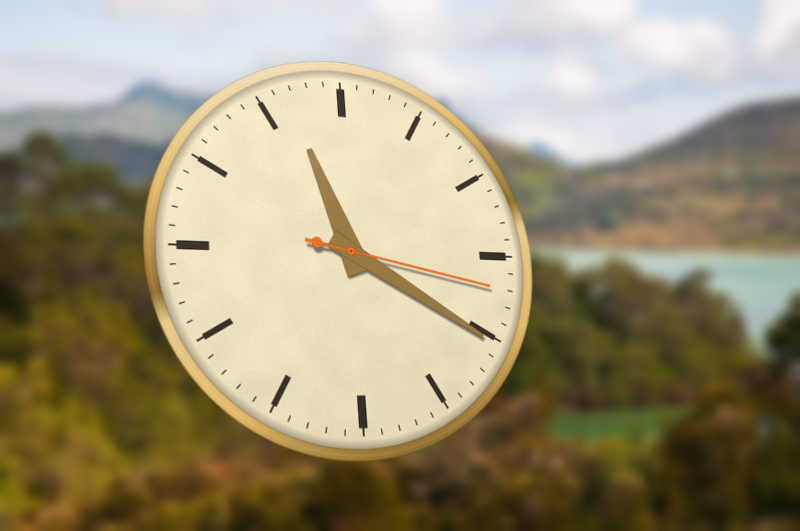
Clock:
11:20:17
